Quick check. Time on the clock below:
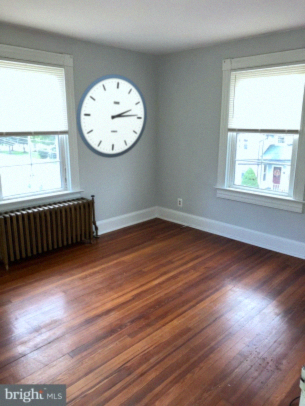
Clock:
2:14
